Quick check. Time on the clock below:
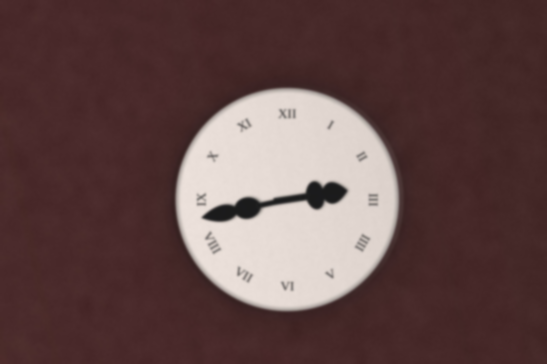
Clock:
2:43
